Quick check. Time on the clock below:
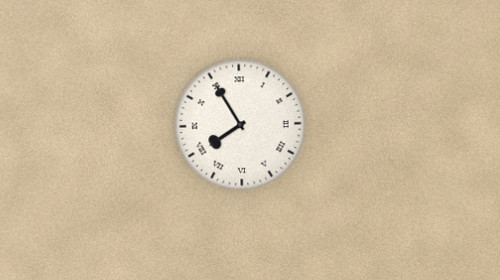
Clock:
7:55
